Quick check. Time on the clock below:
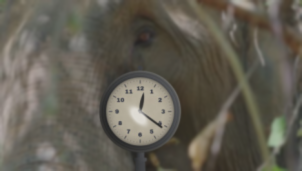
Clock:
12:21
